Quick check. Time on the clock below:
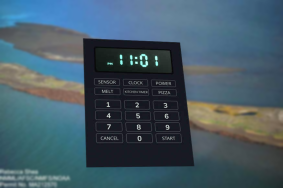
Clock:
11:01
